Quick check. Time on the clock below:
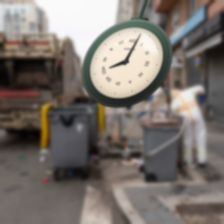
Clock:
8:02
